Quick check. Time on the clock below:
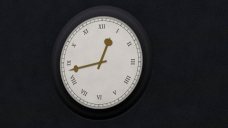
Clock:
12:43
